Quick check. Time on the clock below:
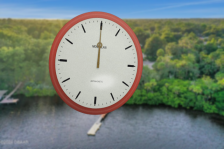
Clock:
12:00
